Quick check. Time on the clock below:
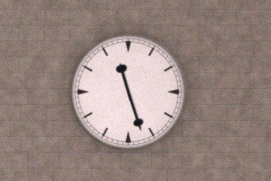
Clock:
11:27
